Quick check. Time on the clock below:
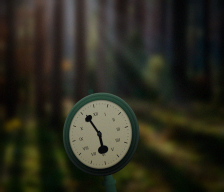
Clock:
5:56
